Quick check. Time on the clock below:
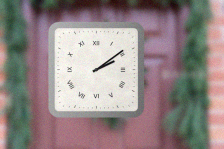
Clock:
2:09
